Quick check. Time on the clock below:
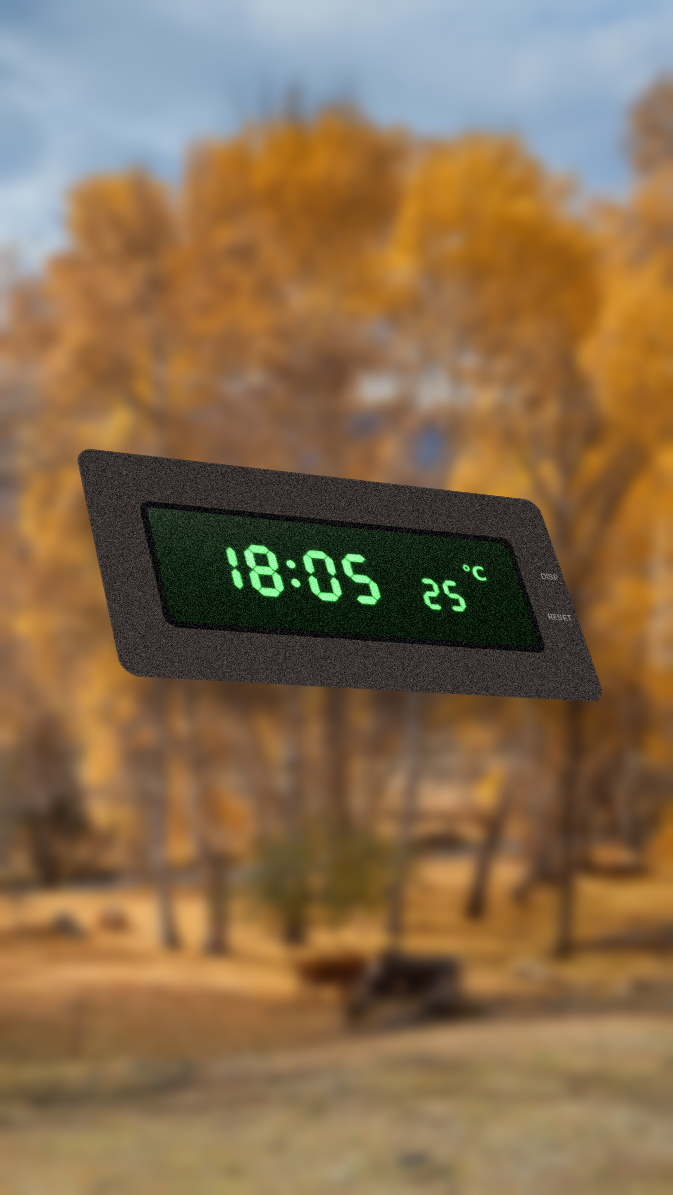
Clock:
18:05
